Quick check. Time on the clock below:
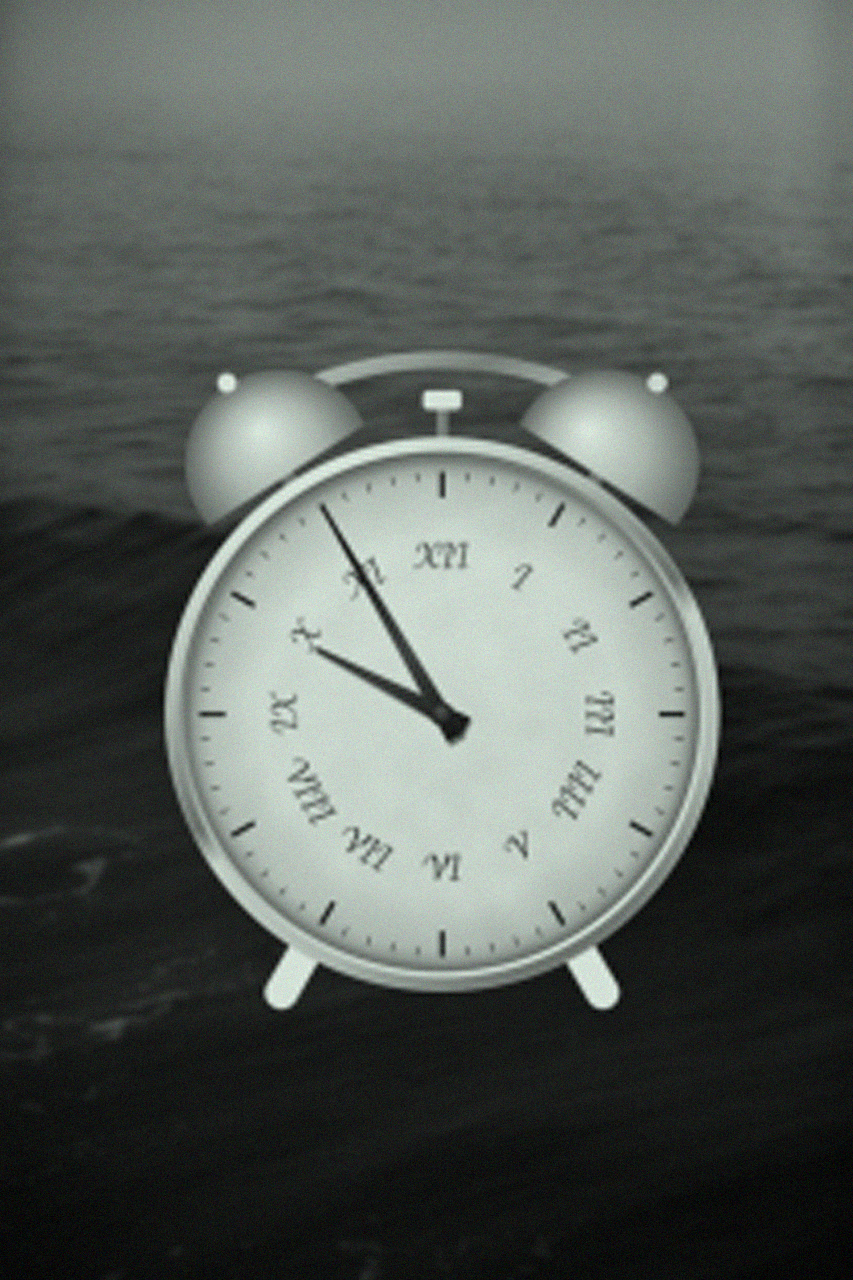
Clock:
9:55
